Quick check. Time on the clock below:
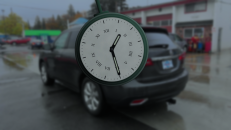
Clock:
1:30
